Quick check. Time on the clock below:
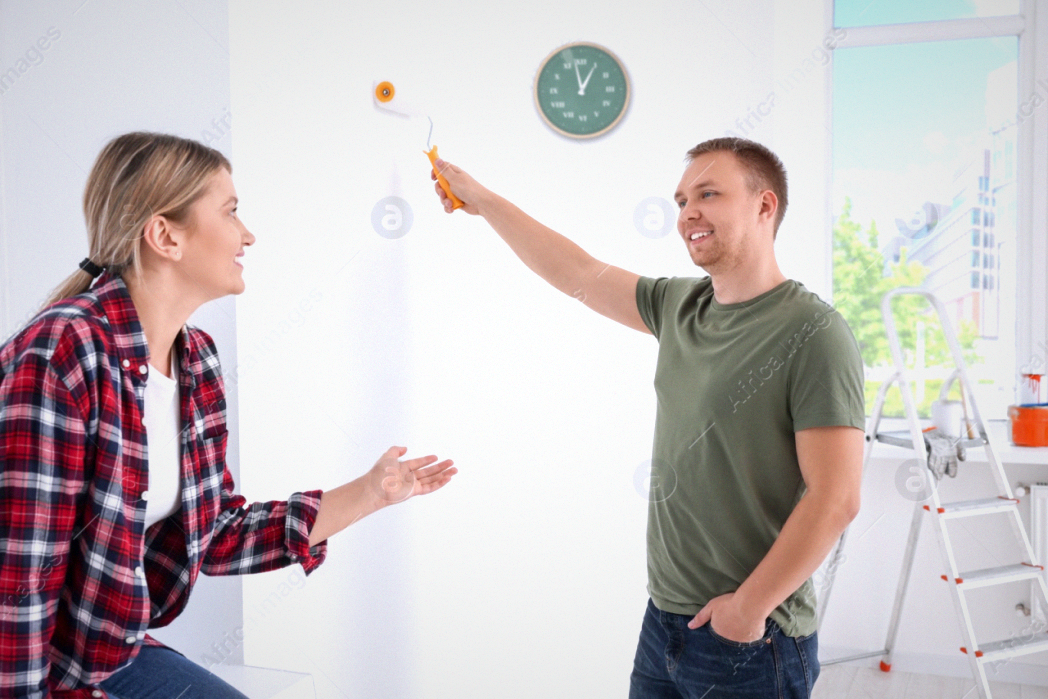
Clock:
12:58
